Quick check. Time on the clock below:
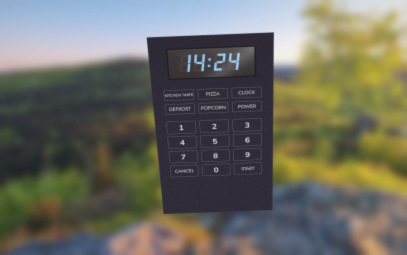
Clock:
14:24
